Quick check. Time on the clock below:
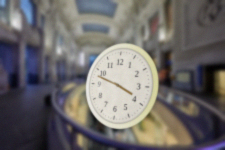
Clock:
3:48
